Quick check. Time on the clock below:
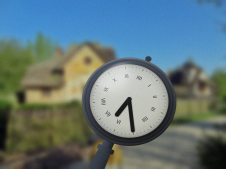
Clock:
6:25
